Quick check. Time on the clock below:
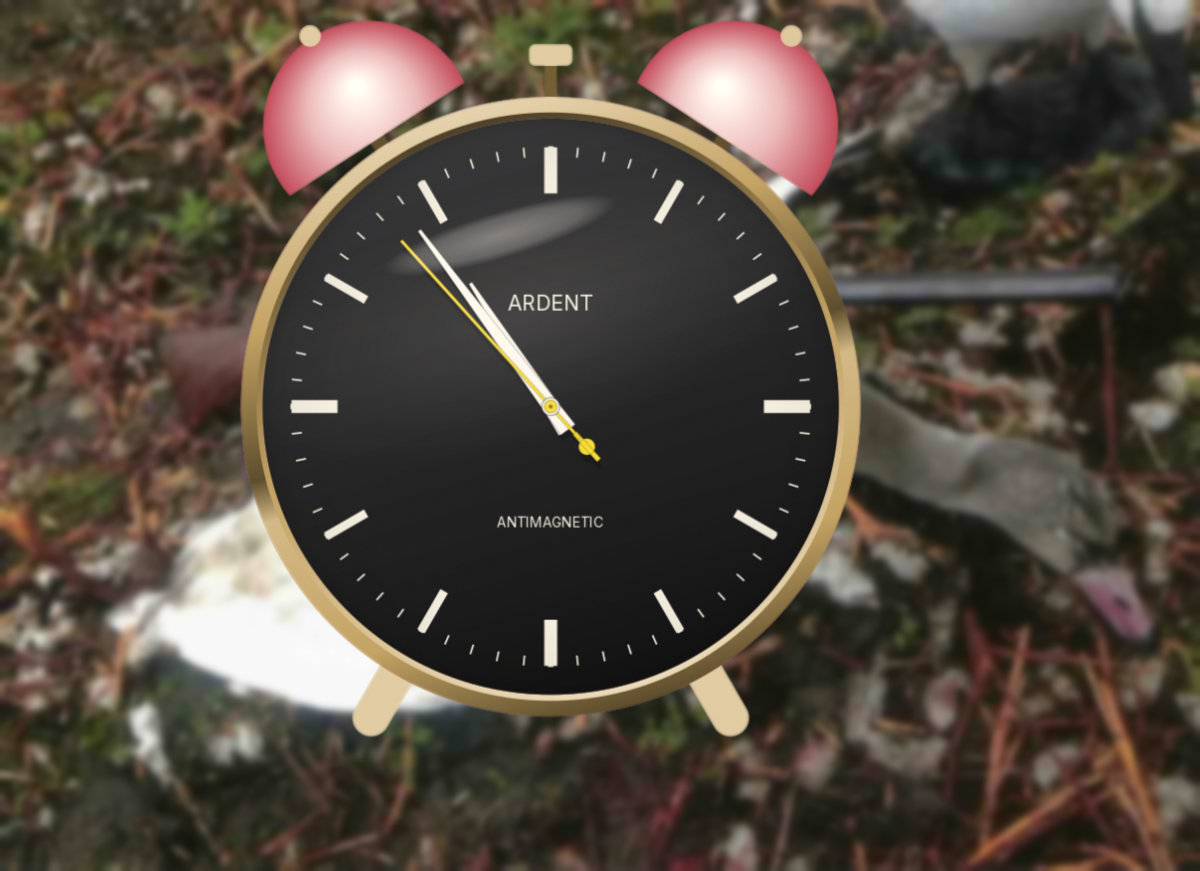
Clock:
10:53:53
